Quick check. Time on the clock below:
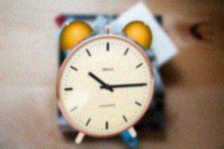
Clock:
10:15
